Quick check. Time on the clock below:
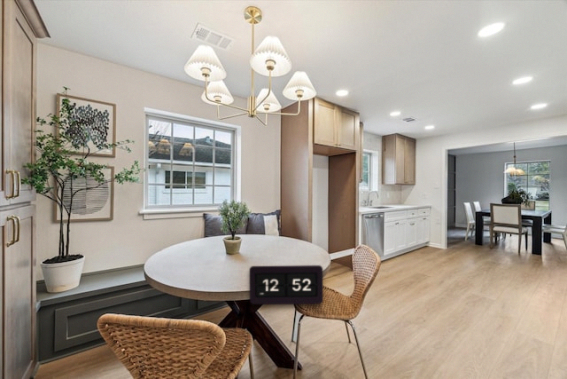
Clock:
12:52
